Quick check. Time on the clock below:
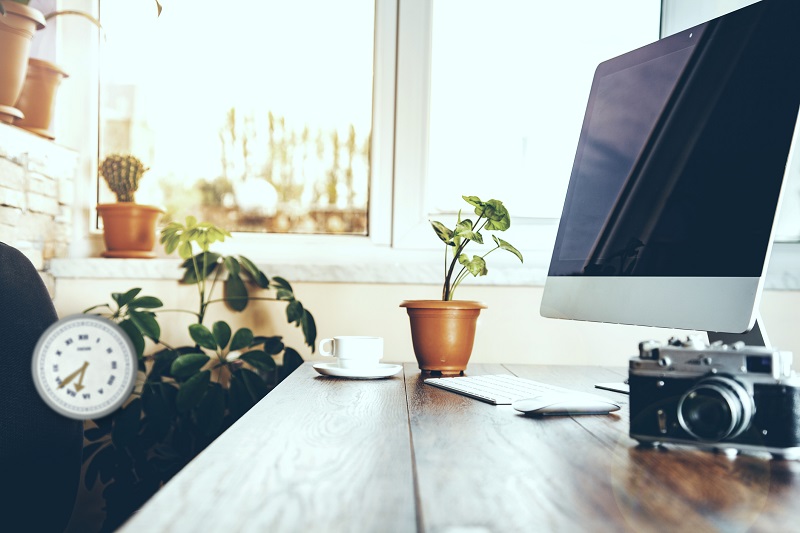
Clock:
6:39
